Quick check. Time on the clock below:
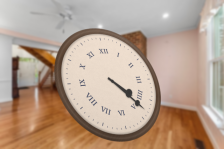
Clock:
4:23
